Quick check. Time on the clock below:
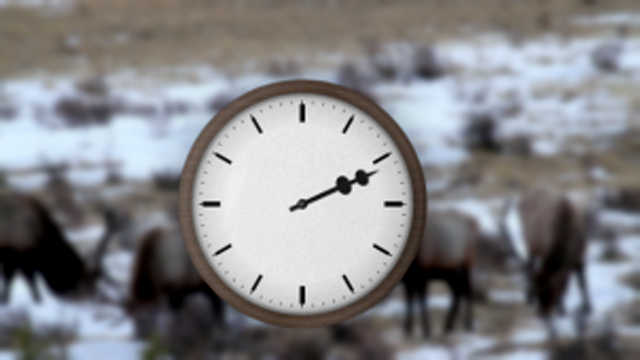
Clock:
2:11
